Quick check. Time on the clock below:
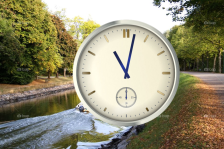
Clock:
11:02
